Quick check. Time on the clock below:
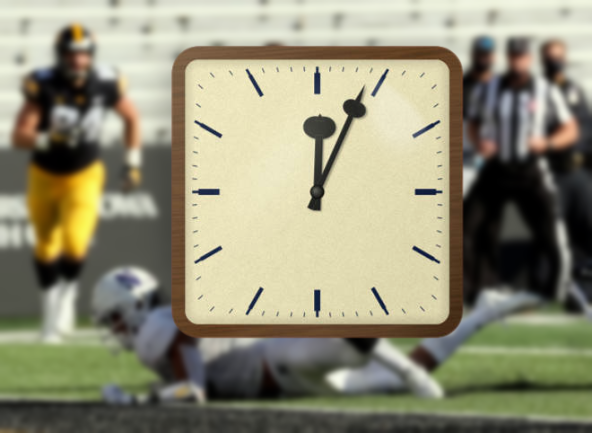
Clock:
12:04
